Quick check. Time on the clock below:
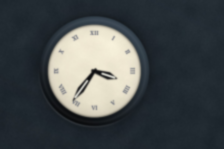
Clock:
3:36
